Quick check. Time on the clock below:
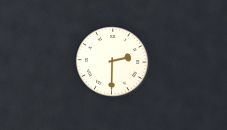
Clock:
2:30
